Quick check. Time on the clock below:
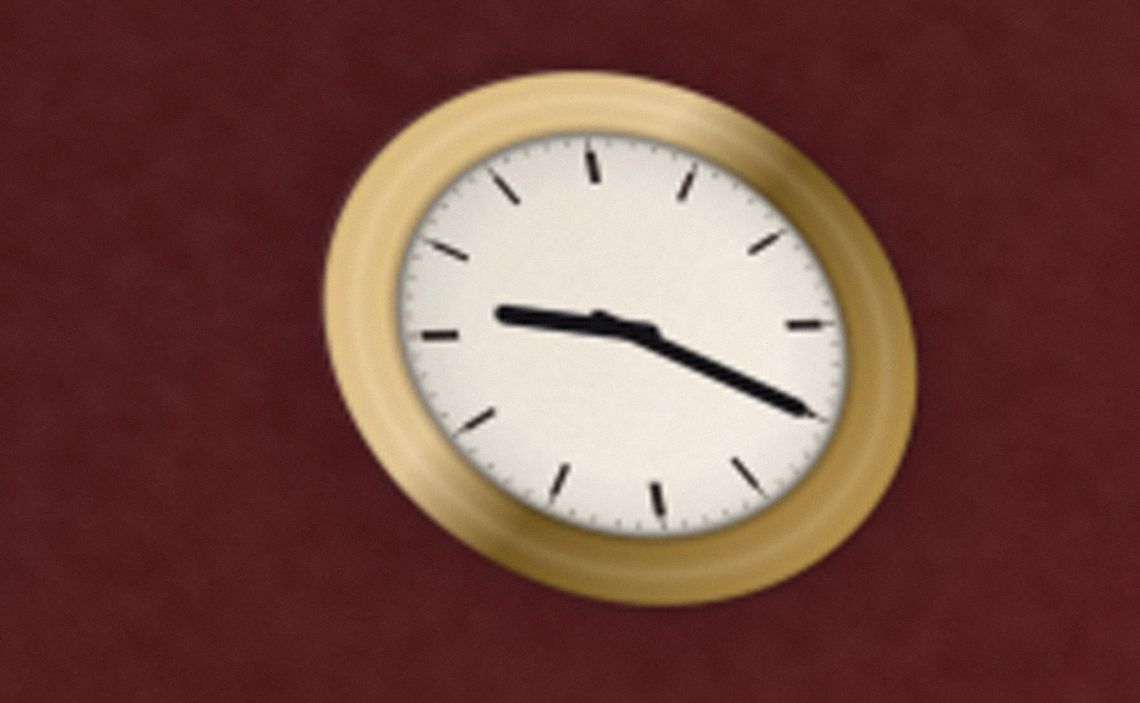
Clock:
9:20
